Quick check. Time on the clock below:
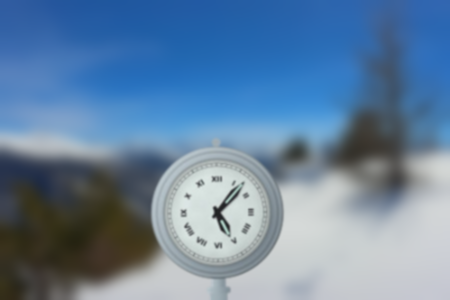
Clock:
5:07
